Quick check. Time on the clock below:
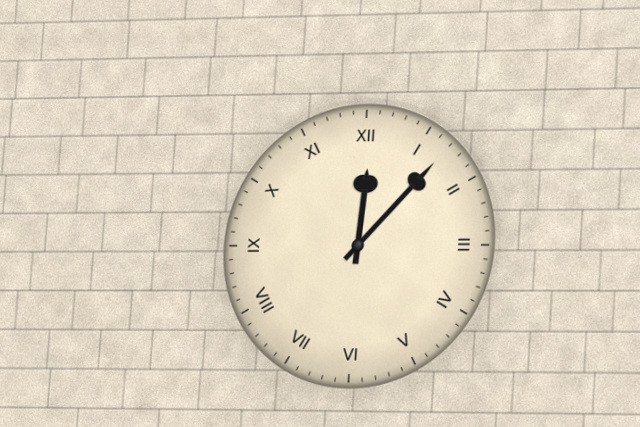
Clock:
12:07
